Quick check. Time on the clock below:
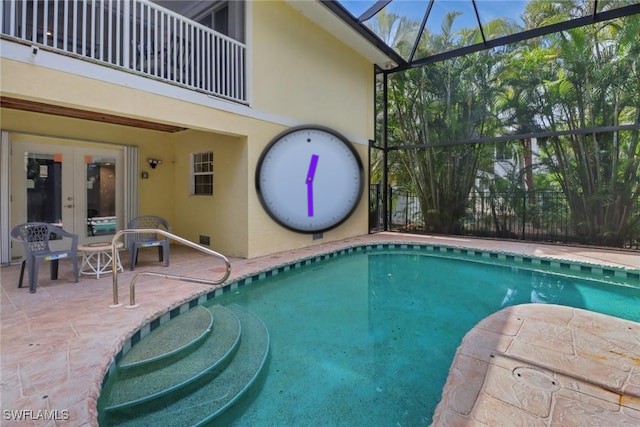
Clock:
12:30
